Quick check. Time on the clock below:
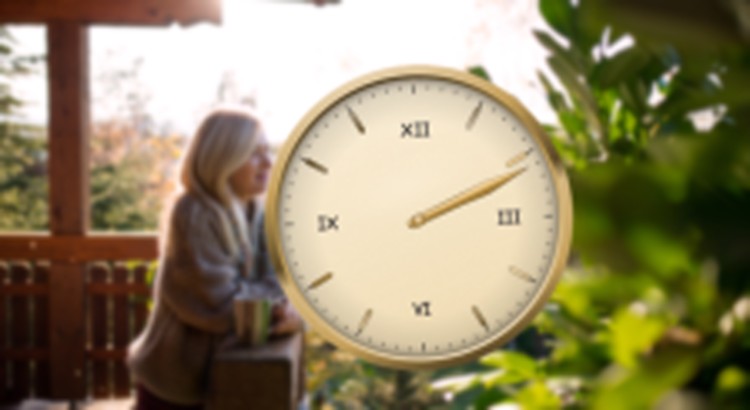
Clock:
2:11
